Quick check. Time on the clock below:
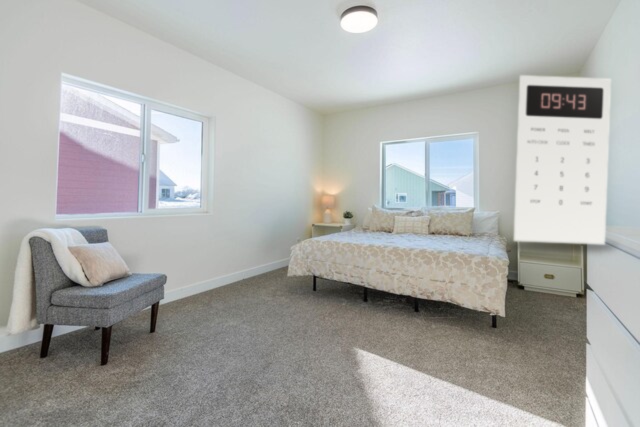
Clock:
9:43
